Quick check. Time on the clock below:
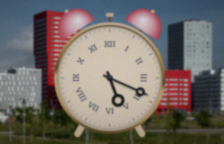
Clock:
5:19
